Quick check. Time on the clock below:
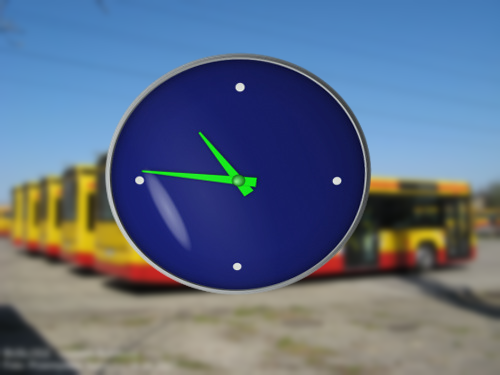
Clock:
10:46
